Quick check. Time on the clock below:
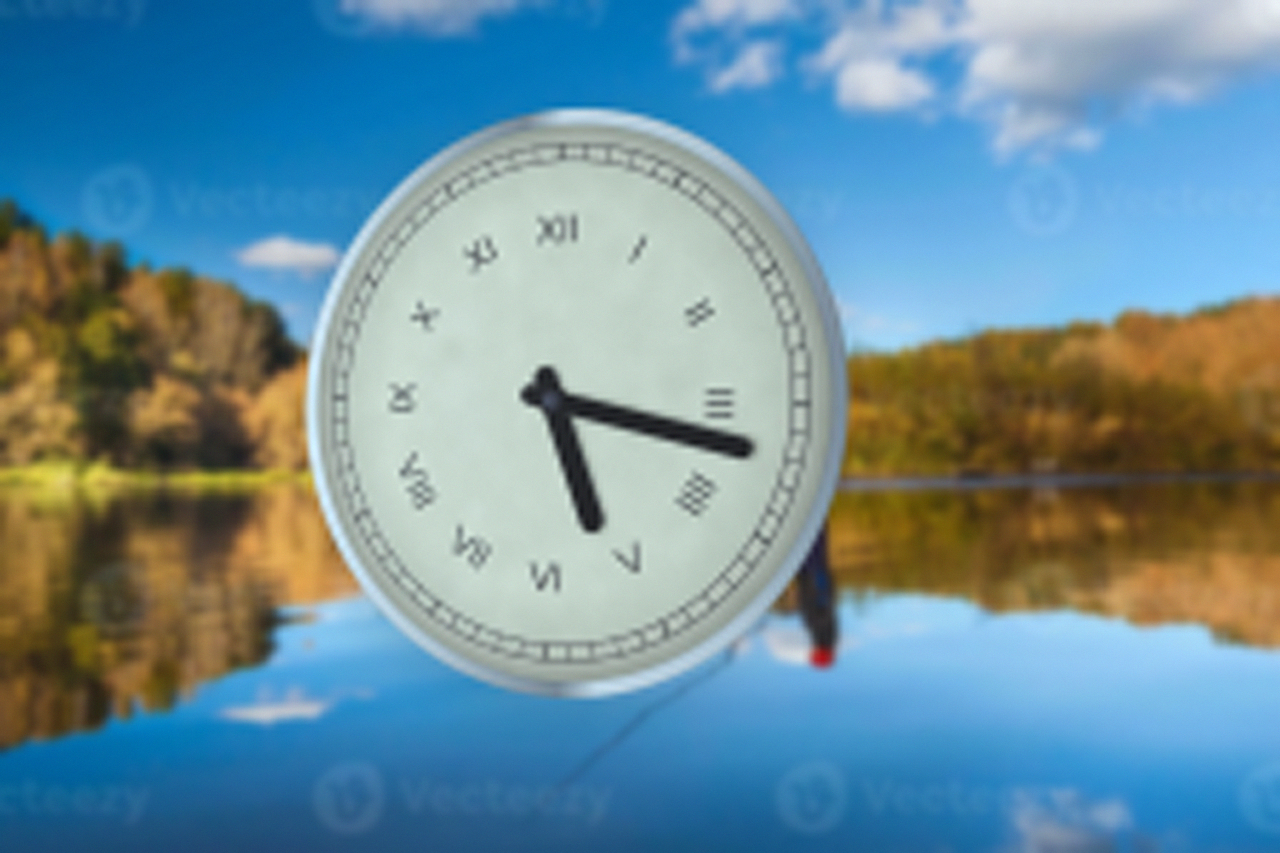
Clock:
5:17
